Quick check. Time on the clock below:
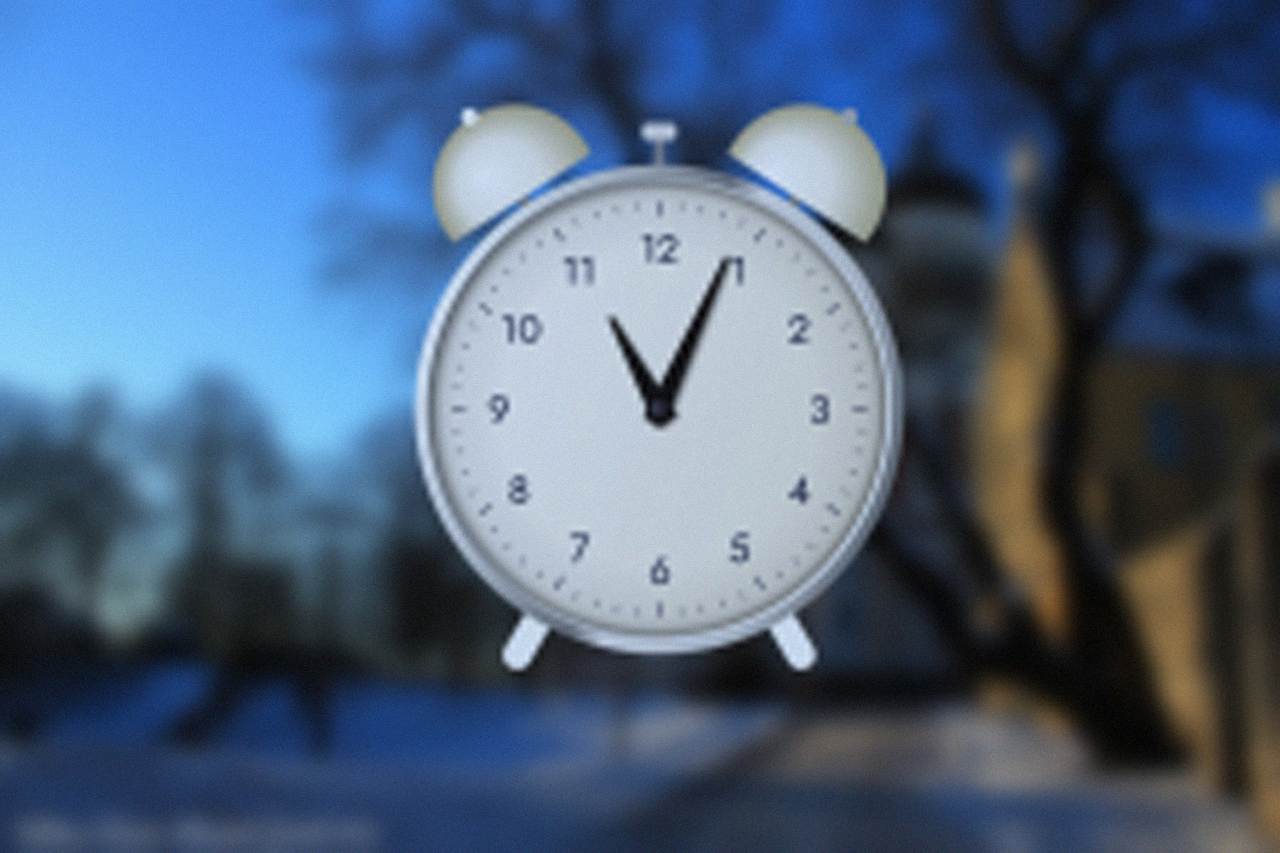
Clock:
11:04
